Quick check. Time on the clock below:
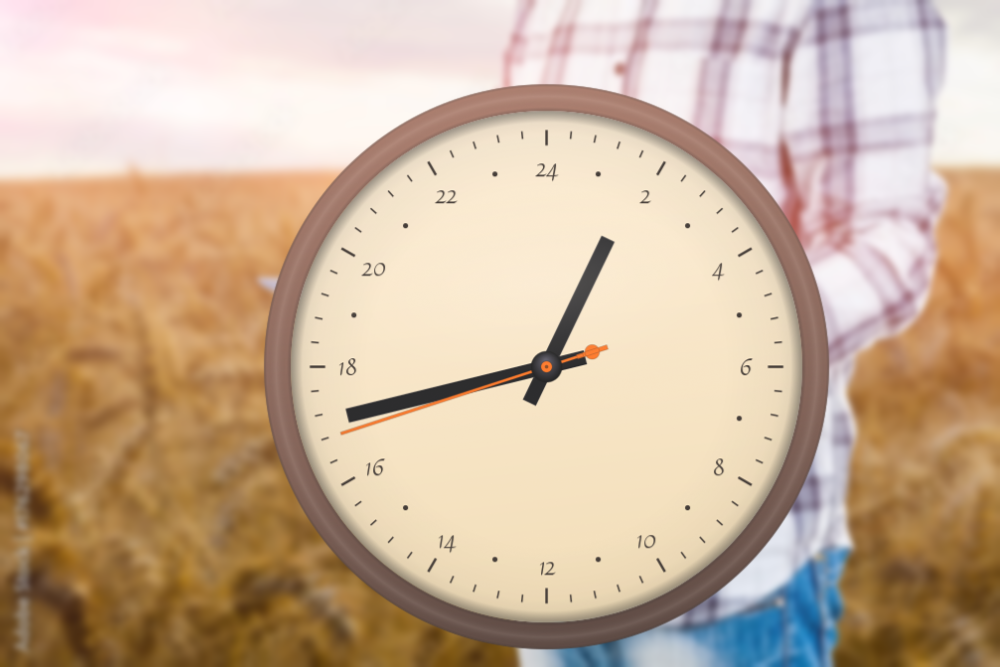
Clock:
1:42:42
